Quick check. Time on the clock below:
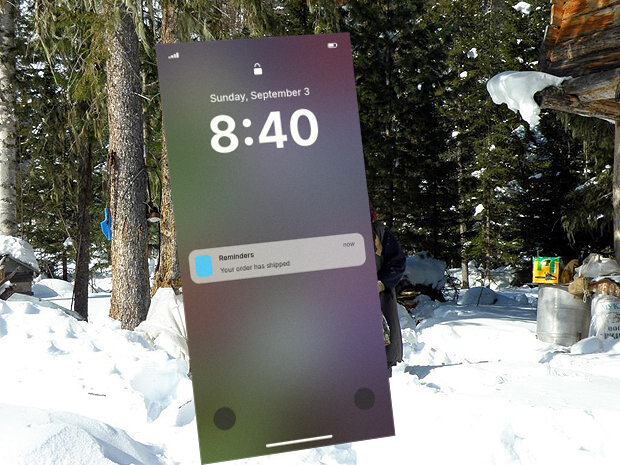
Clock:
8:40
